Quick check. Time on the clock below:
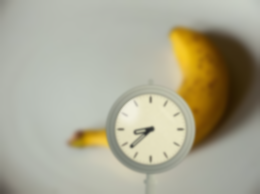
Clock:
8:38
